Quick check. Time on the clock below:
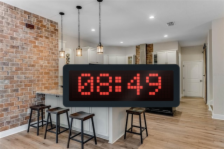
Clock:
8:49
